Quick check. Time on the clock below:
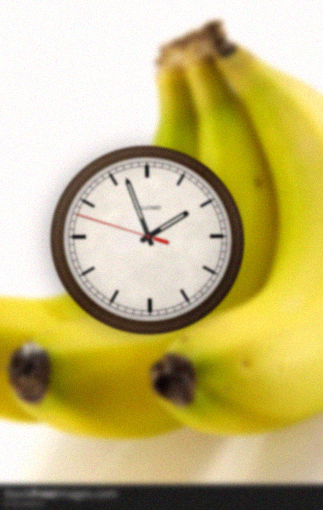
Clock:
1:56:48
